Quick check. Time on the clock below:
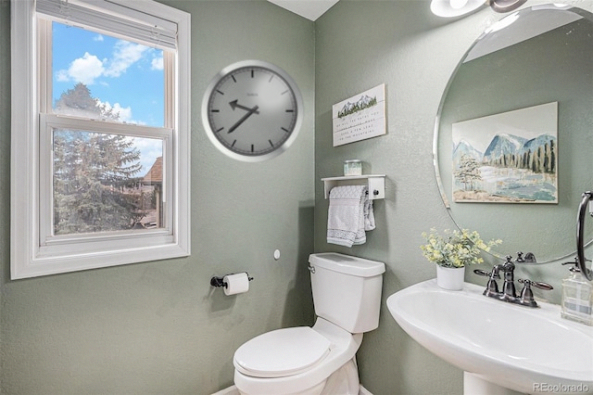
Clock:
9:38
